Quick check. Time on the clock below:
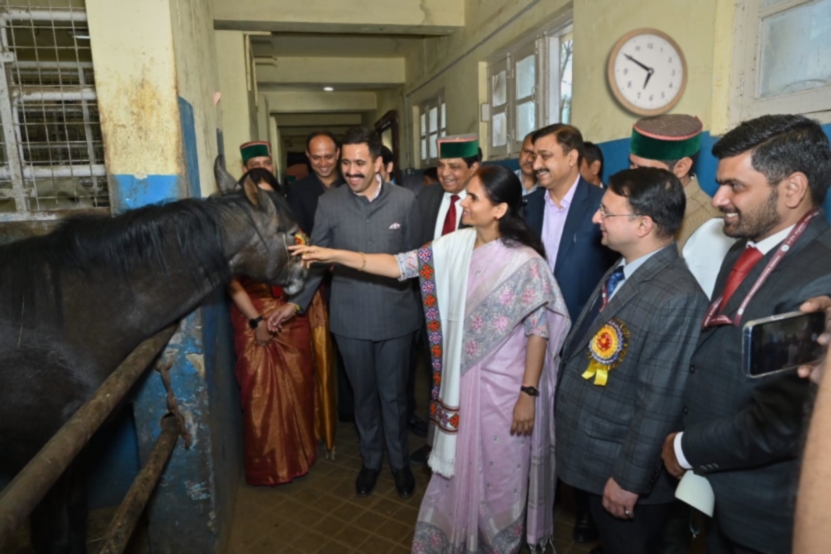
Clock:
6:50
